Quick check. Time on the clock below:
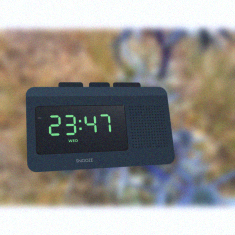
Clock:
23:47
